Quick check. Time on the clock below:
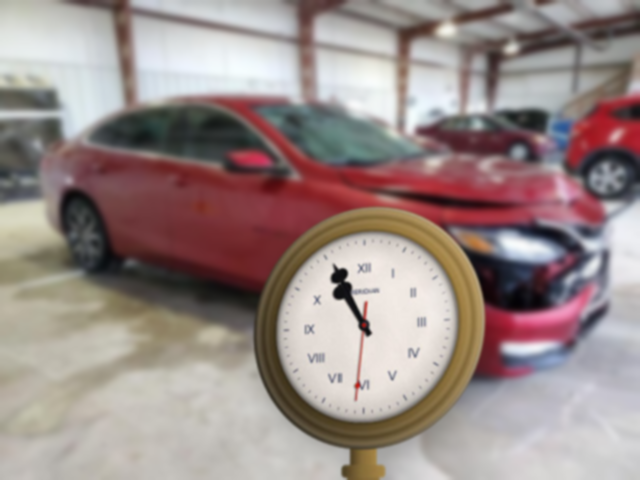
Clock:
10:55:31
